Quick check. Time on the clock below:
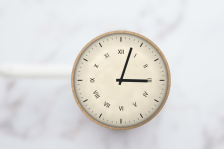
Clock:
3:03
